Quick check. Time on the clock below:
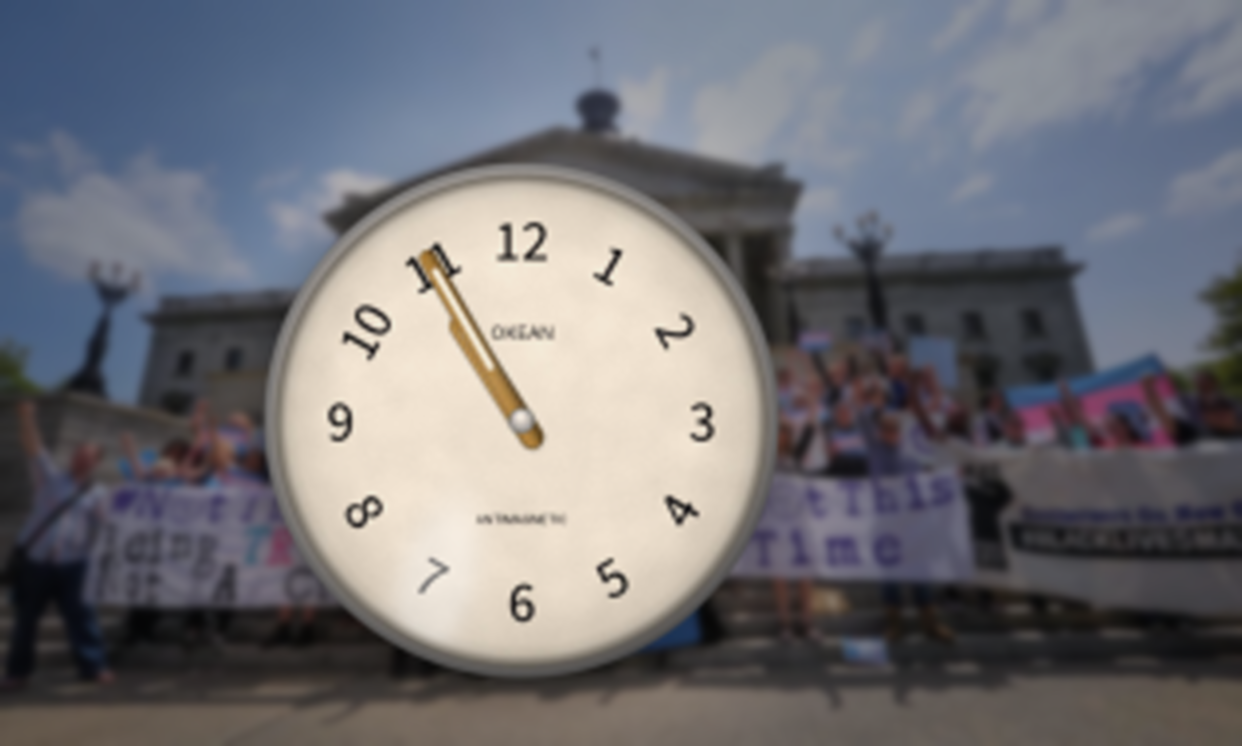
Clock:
10:55
